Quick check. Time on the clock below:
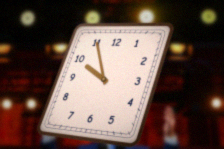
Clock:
9:55
